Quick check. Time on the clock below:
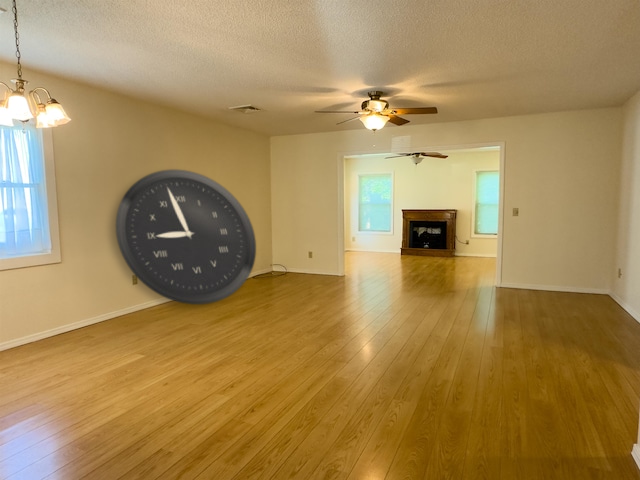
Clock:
8:58
